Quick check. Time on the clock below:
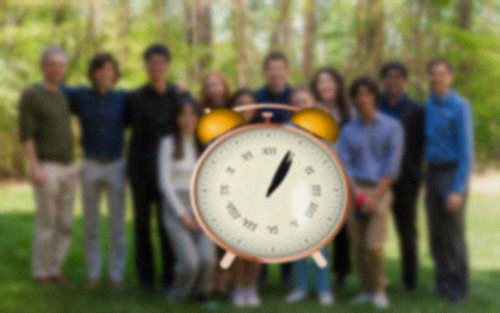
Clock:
1:04
